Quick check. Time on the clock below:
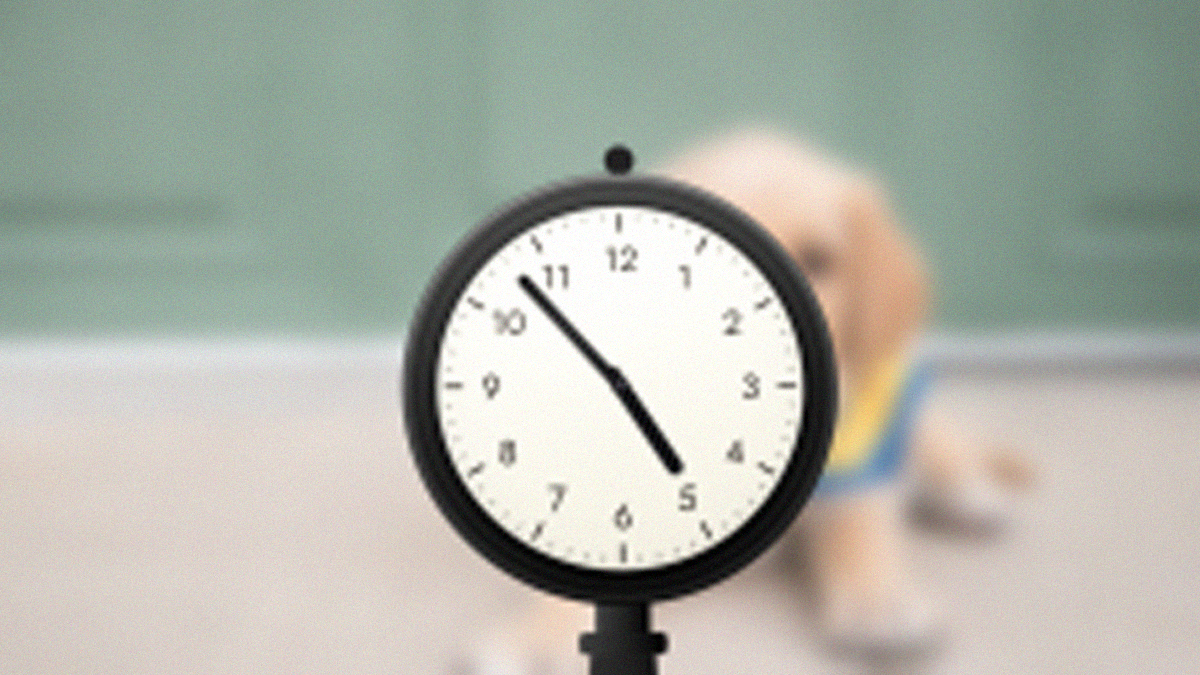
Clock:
4:53
